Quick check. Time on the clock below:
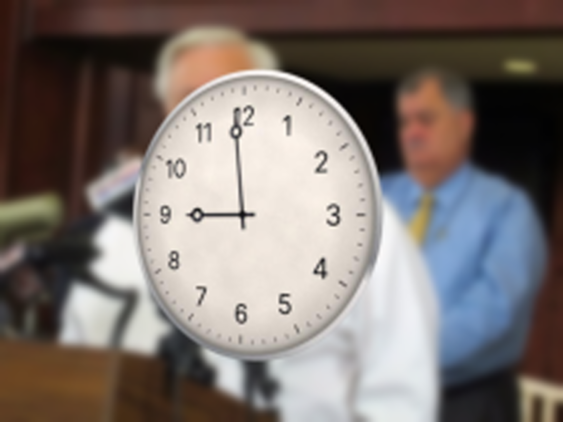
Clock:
8:59
